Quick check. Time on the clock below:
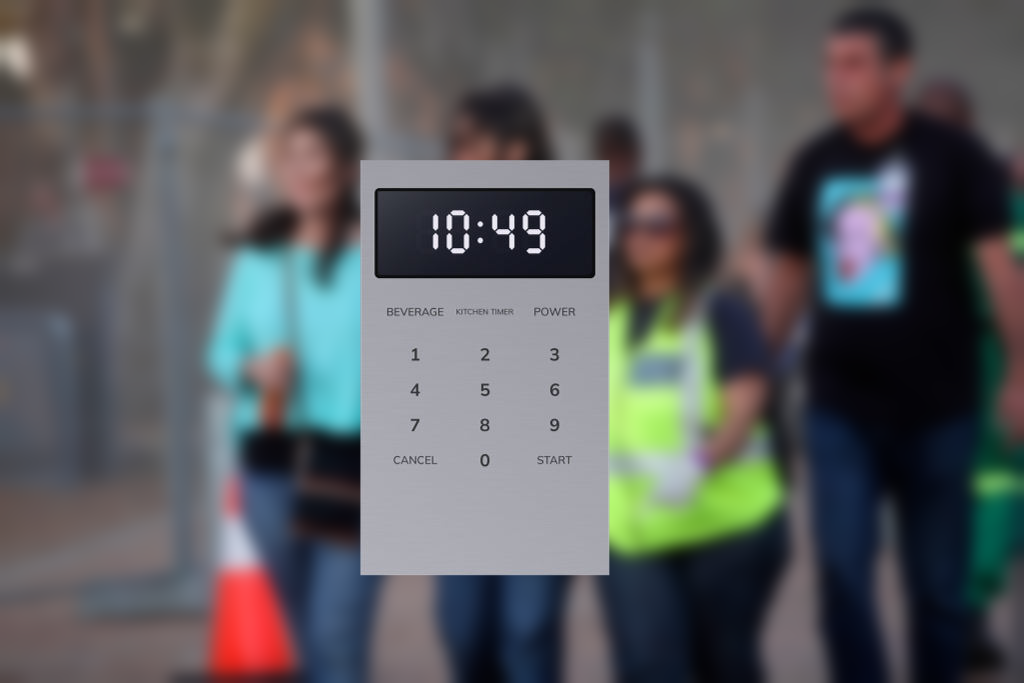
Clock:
10:49
